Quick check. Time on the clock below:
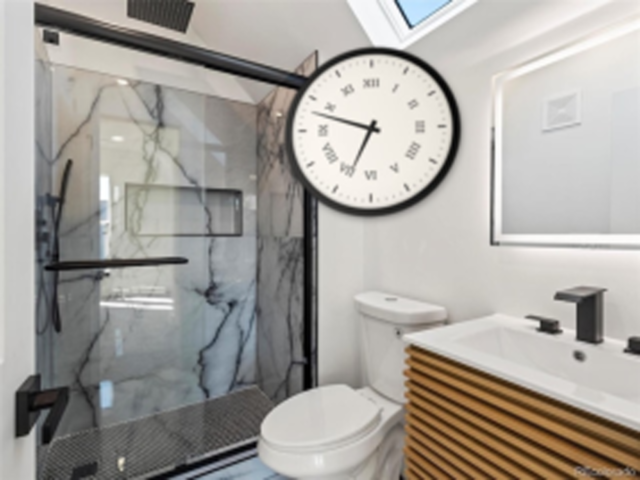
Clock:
6:48
